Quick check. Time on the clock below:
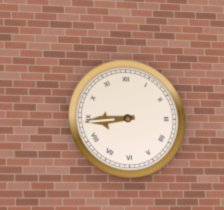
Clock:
8:44
